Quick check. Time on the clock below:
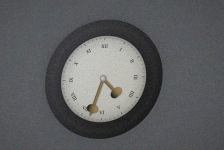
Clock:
4:33
